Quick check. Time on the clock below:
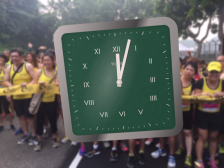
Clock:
12:03
